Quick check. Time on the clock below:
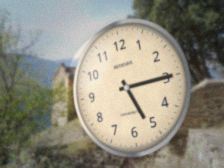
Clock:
5:15
